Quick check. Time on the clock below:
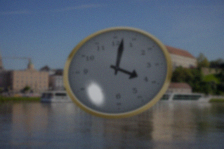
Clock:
4:02
